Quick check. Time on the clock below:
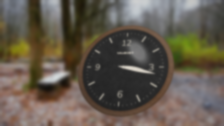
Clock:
3:17
